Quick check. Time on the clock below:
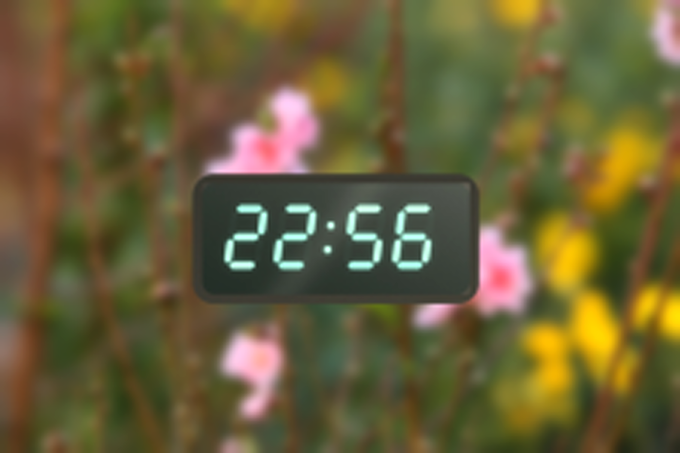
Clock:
22:56
